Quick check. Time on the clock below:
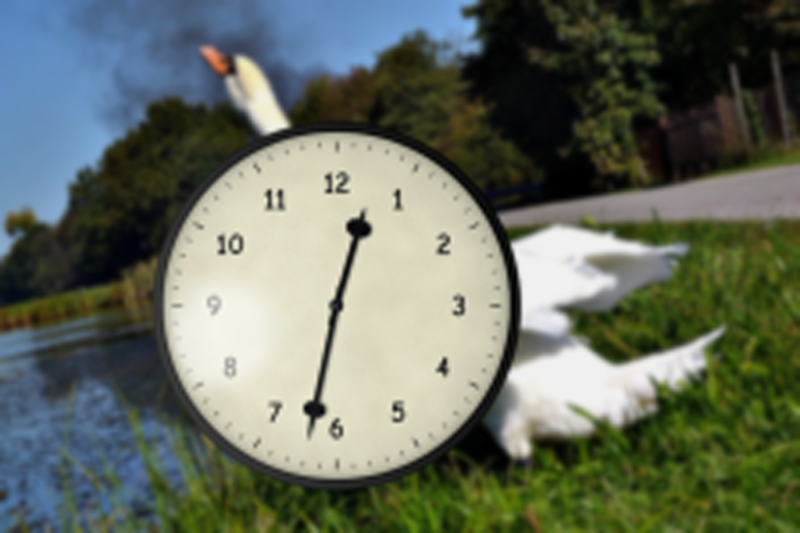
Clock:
12:32
